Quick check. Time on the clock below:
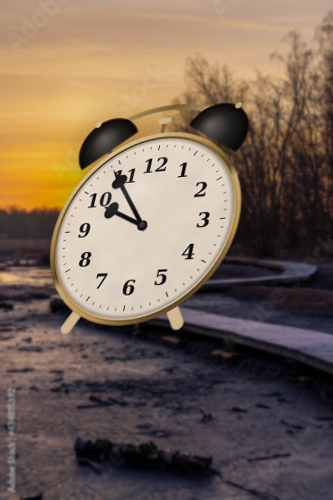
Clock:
9:54
